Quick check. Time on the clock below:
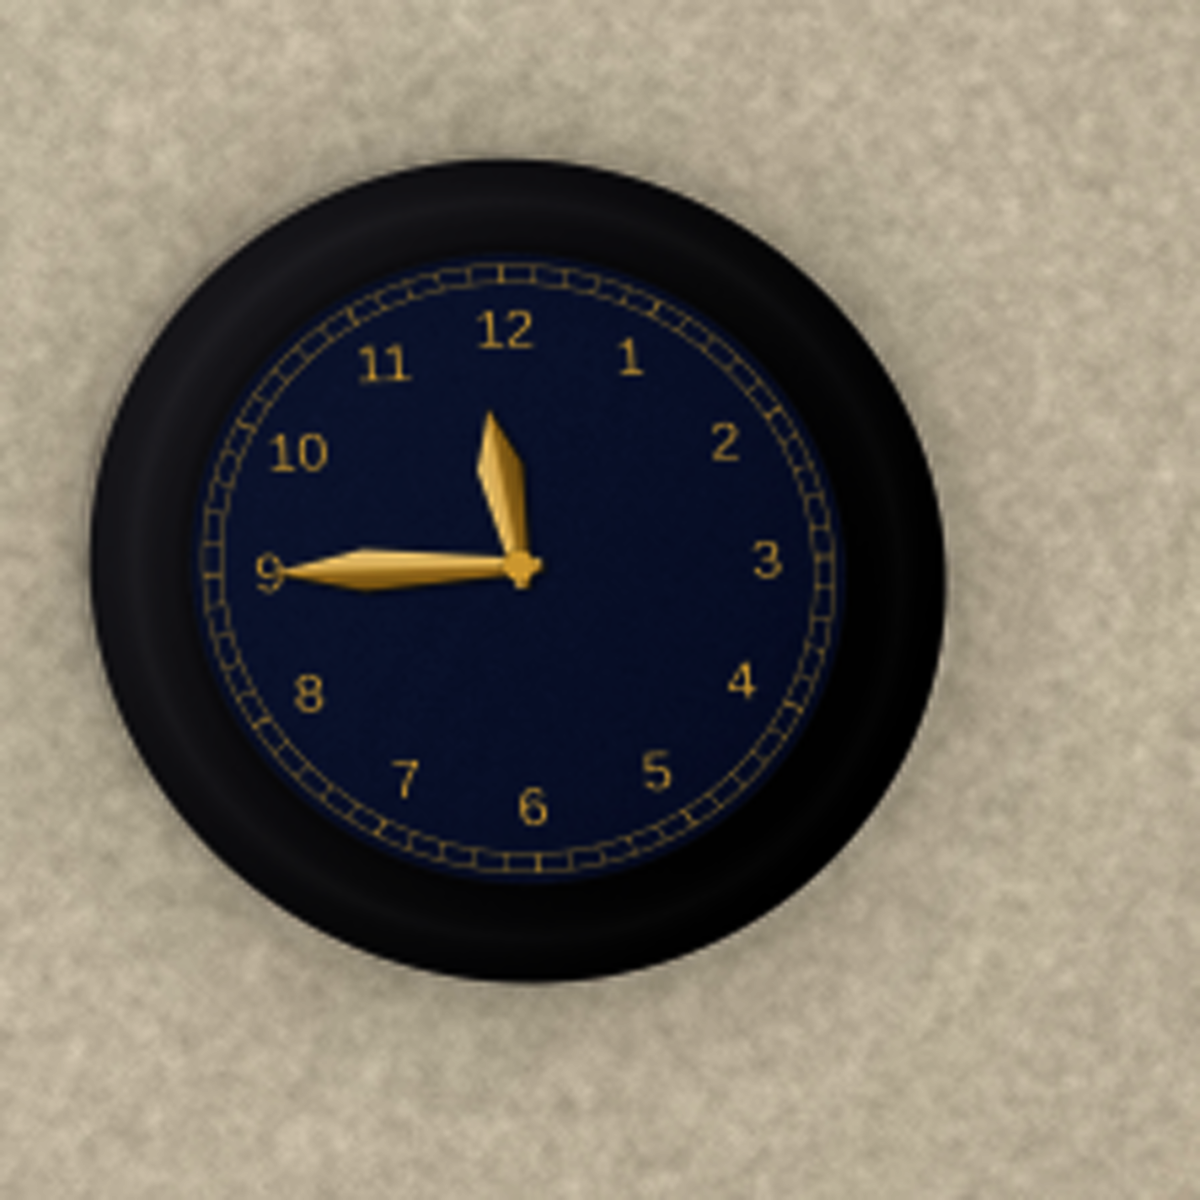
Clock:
11:45
